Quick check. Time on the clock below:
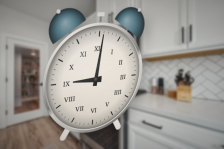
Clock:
9:01
